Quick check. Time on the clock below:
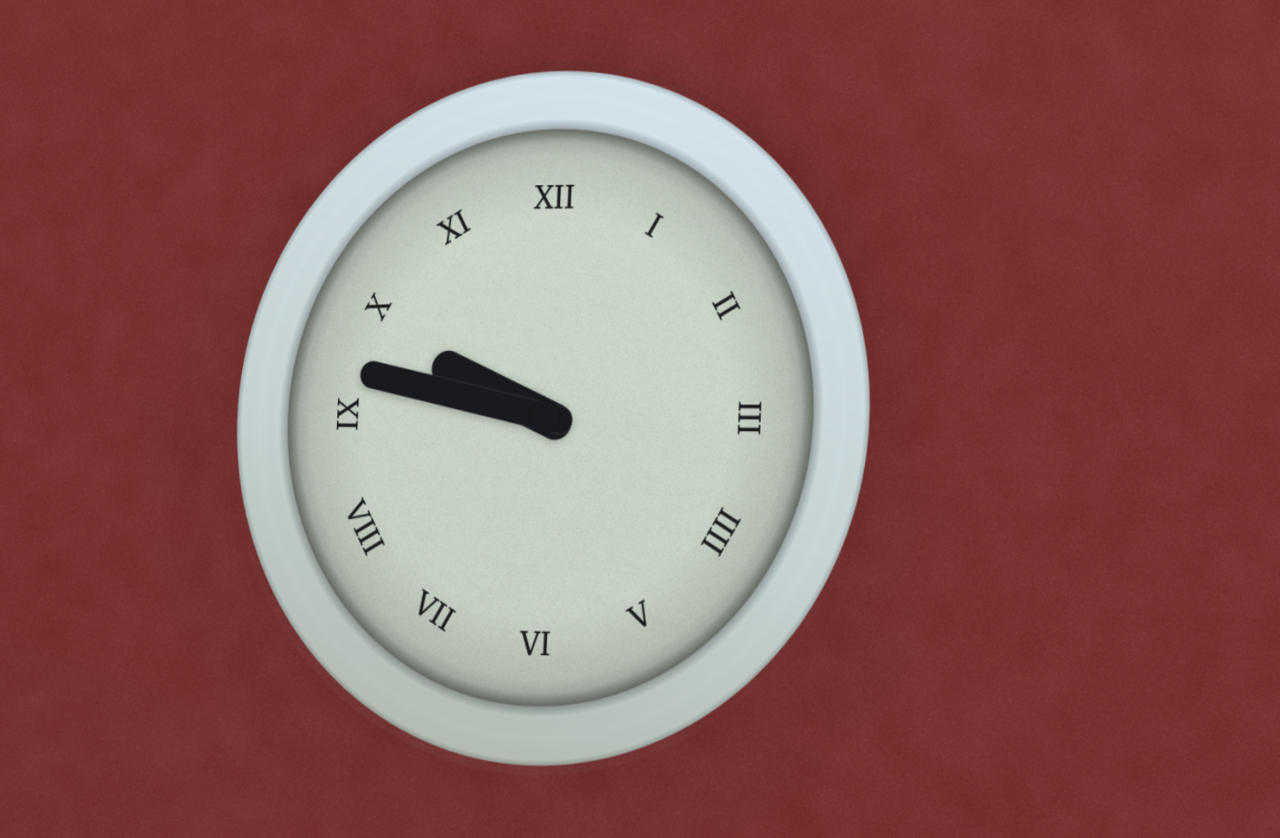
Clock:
9:47
